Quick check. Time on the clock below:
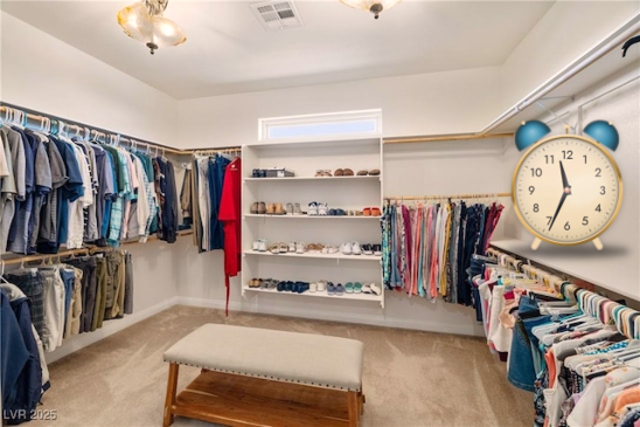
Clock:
11:34
